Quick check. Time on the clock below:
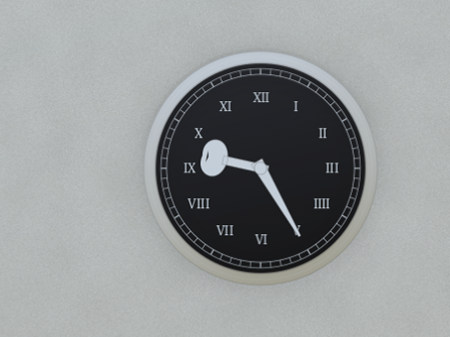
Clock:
9:25
